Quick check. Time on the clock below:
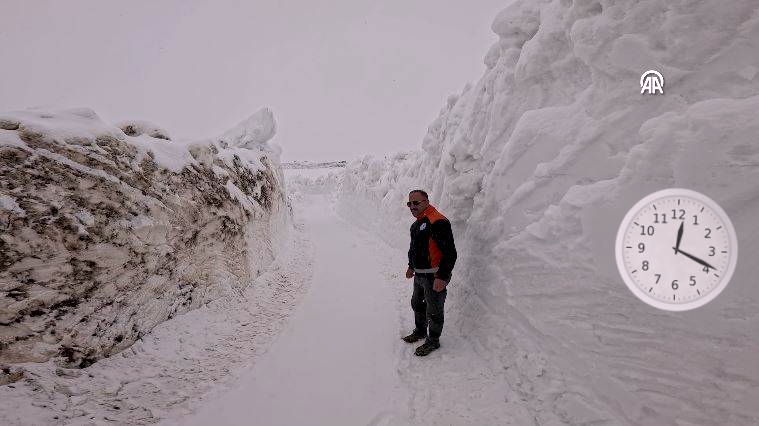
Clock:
12:19
